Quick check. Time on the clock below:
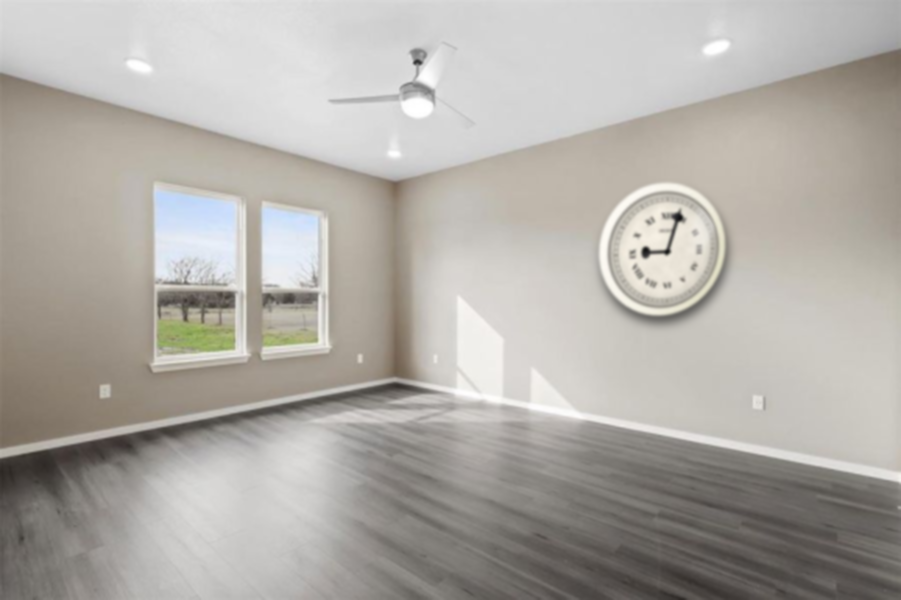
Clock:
9:03
